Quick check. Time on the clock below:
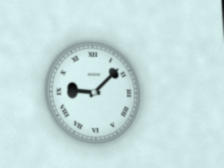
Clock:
9:08
